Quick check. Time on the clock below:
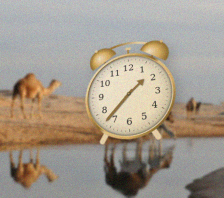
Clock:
1:37
